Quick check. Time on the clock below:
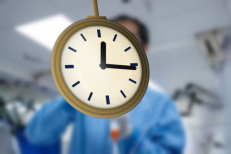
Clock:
12:16
